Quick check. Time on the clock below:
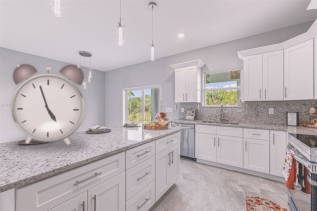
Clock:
4:57
